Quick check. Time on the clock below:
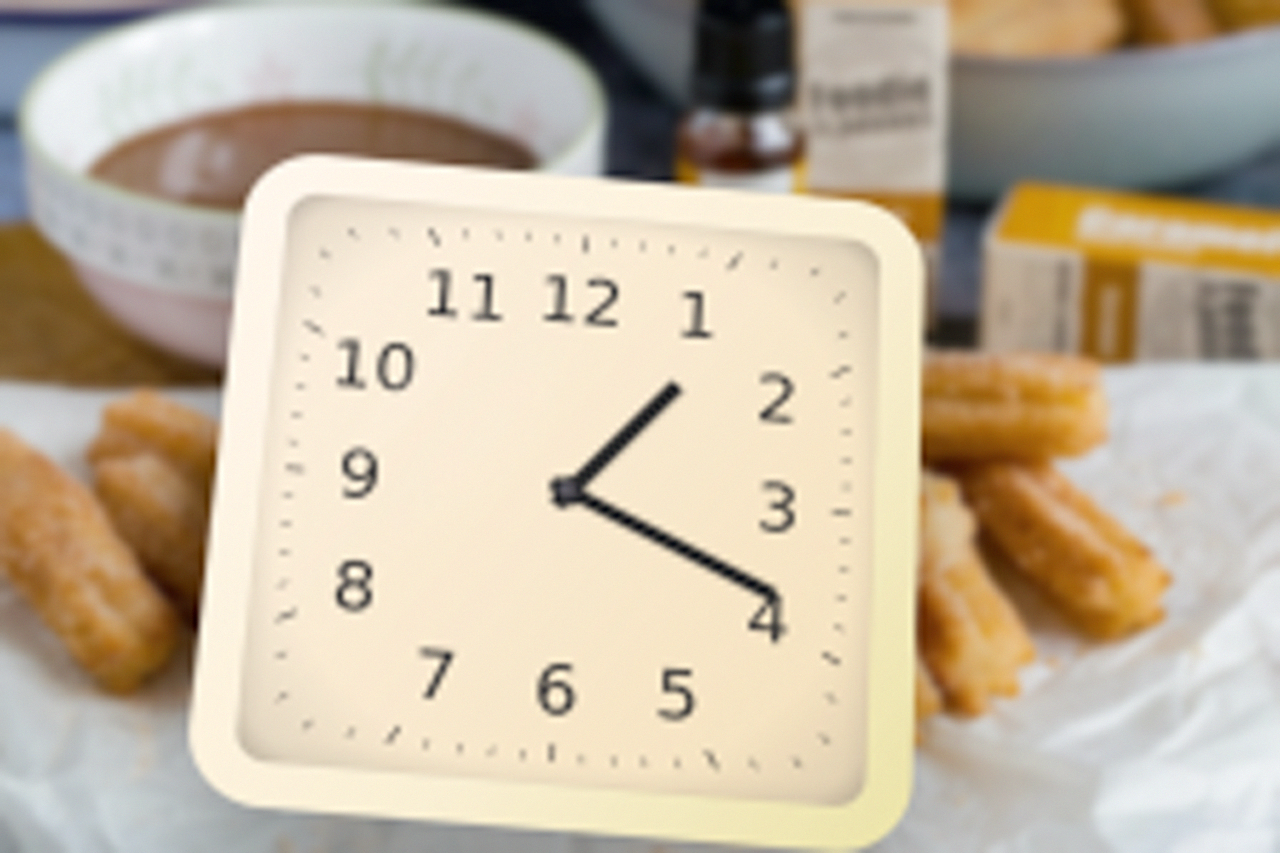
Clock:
1:19
